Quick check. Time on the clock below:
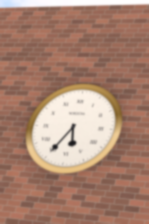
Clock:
5:35
